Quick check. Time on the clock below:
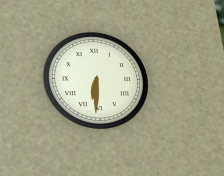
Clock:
6:31
